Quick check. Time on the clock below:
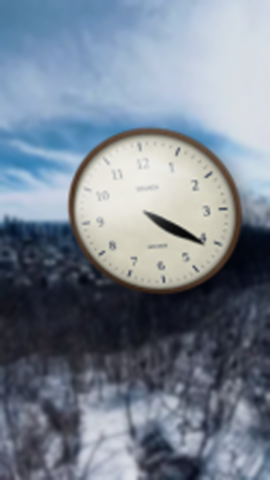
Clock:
4:21
